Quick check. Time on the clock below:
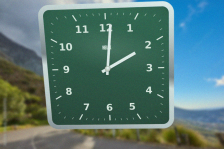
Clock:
2:01
